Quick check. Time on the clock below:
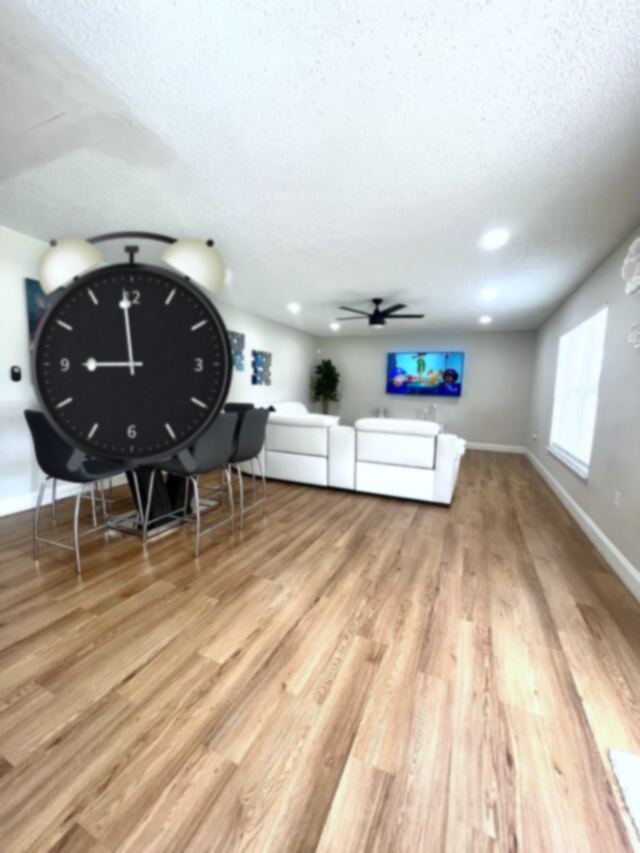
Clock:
8:59
